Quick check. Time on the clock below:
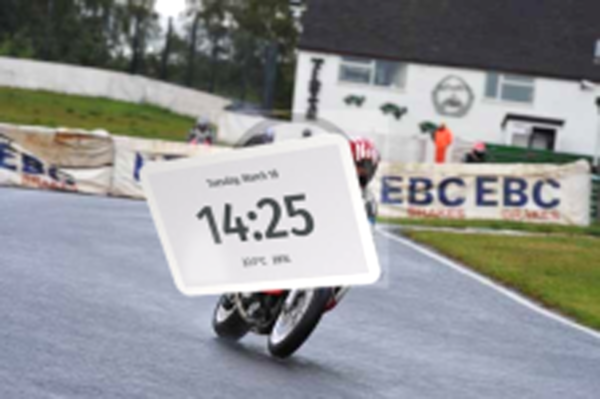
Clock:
14:25
